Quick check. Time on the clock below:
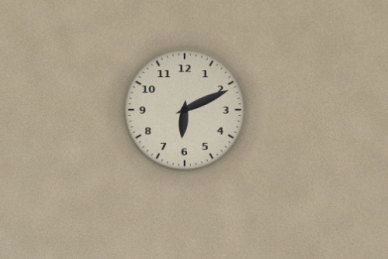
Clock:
6:11
